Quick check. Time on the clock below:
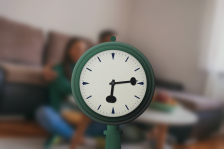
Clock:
6:14
